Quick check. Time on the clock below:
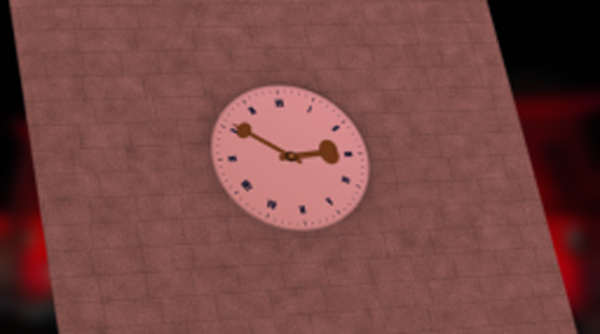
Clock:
2:51
